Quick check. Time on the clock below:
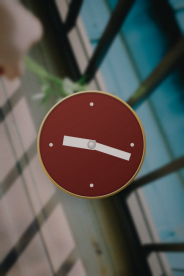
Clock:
9:18
